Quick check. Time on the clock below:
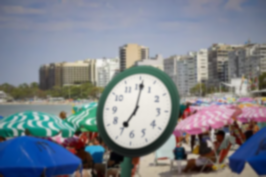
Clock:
7:01
